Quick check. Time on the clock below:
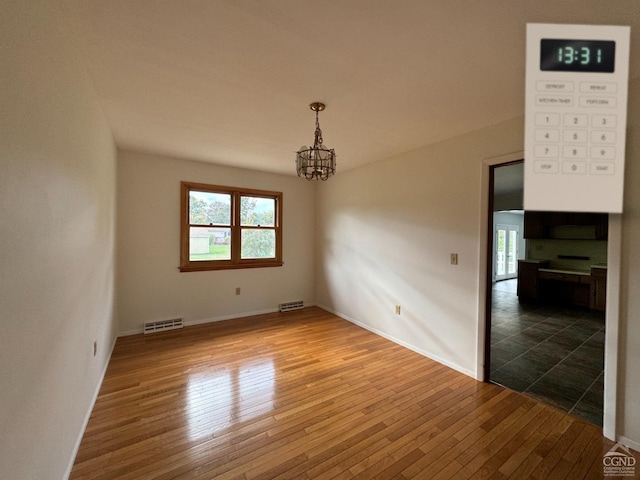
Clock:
13:31
